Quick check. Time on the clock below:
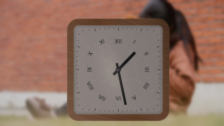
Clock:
1:28
